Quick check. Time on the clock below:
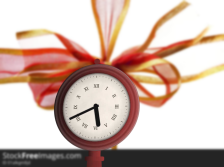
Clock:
5:41
